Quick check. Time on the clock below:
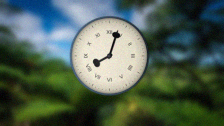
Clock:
8:03
